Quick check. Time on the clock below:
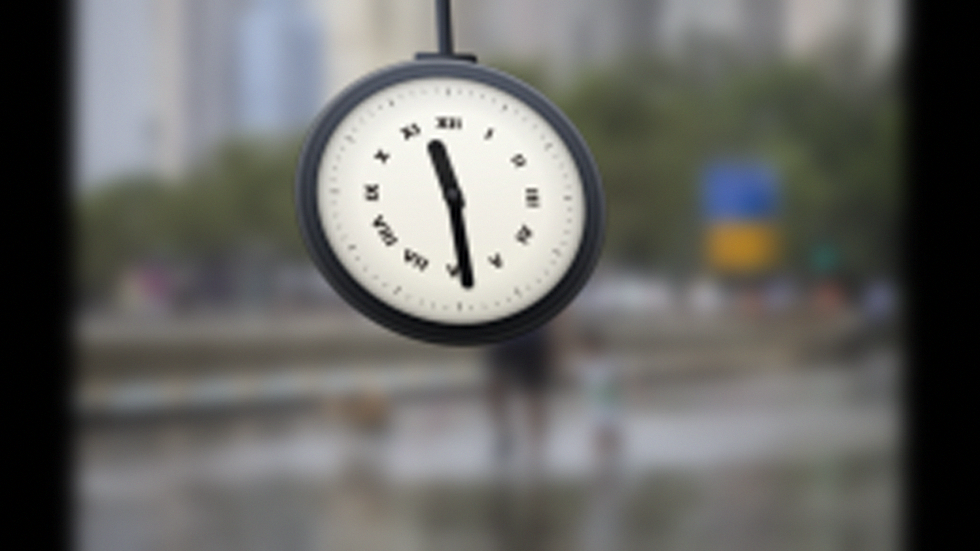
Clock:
11:29
